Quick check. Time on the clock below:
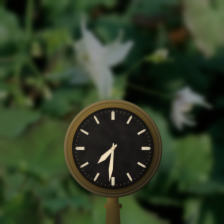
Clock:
7:31
